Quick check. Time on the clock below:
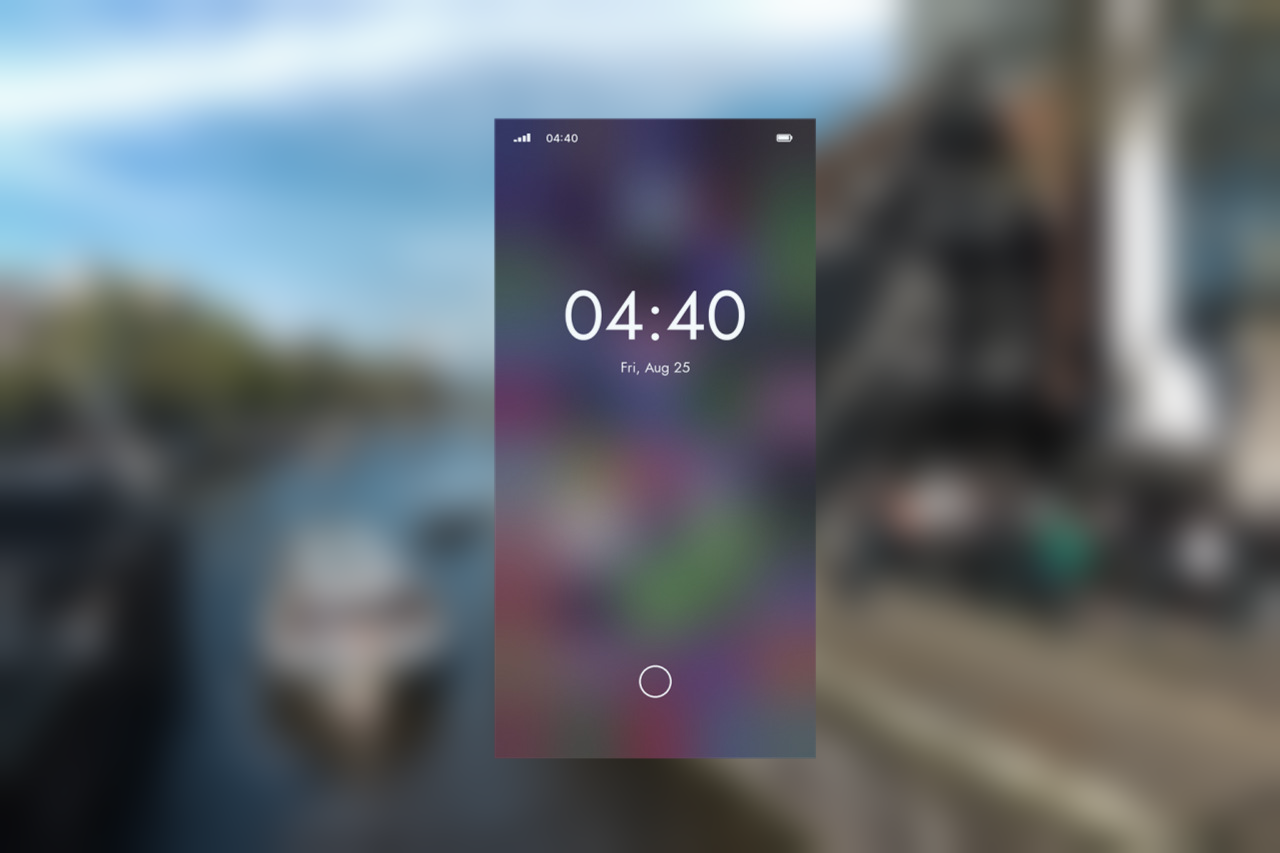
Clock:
4:40
